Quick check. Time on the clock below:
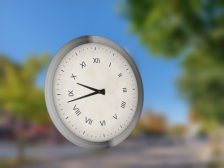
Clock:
9:43
